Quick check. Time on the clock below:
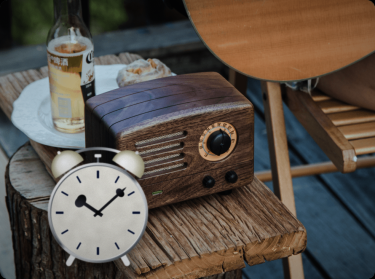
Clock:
10:08
